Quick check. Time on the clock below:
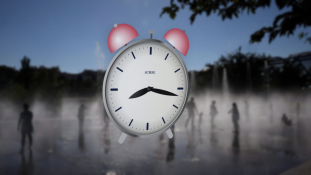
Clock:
8:17
